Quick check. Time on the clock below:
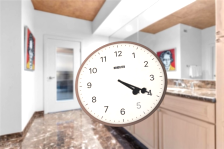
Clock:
4:20
